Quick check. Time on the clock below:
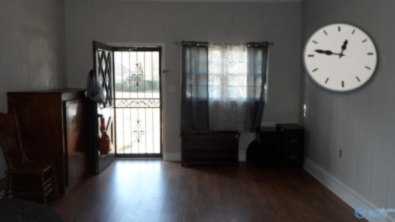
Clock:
12:47
